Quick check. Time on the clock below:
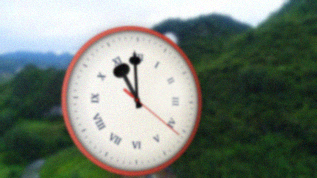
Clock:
10:59:21
